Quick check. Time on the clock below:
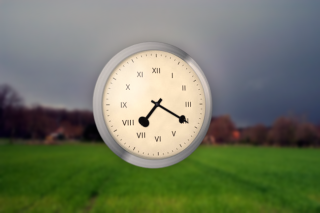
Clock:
7:20
